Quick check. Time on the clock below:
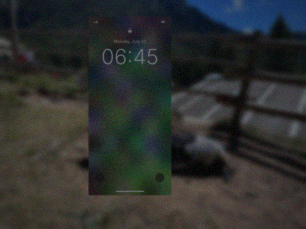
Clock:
6:45
